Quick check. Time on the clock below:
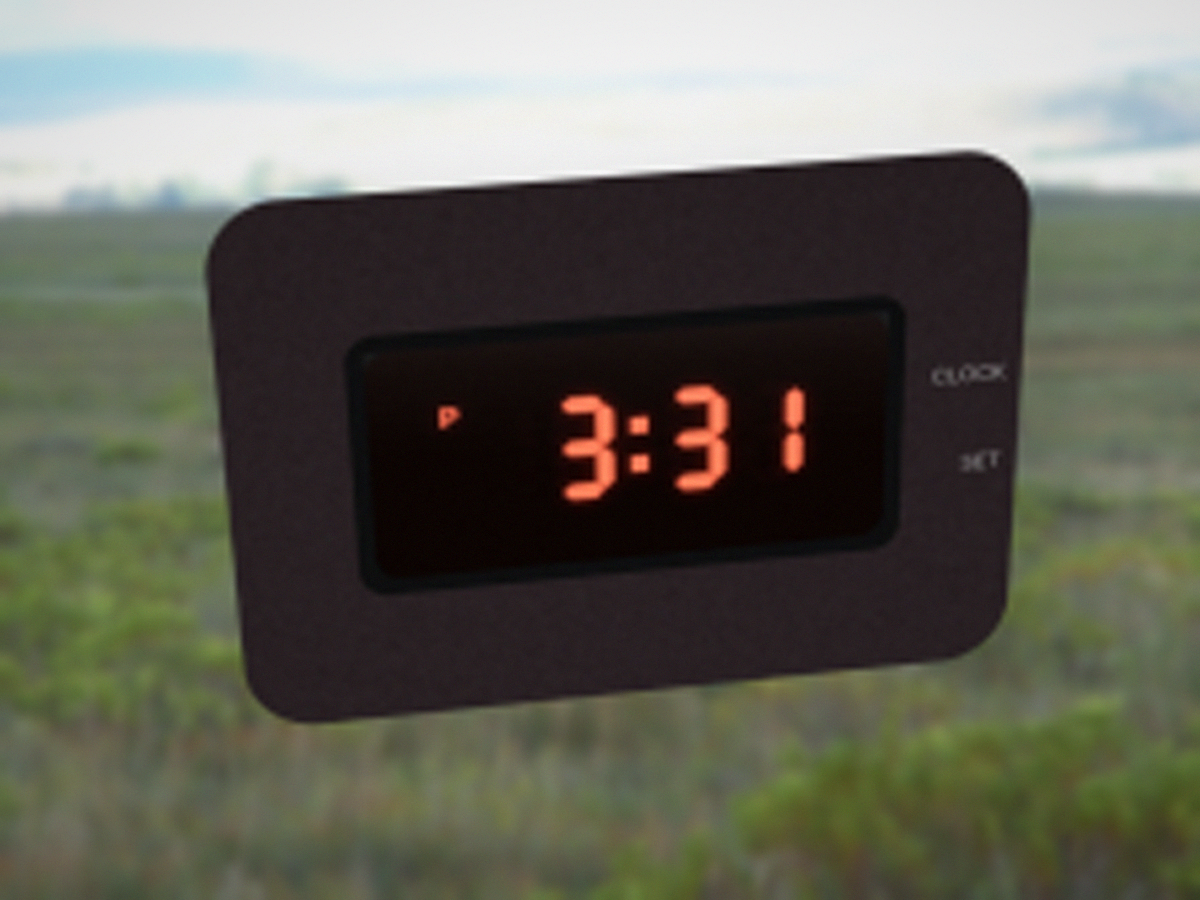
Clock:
3:31
